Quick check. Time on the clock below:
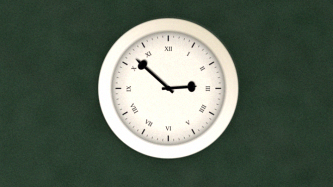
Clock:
2:52
